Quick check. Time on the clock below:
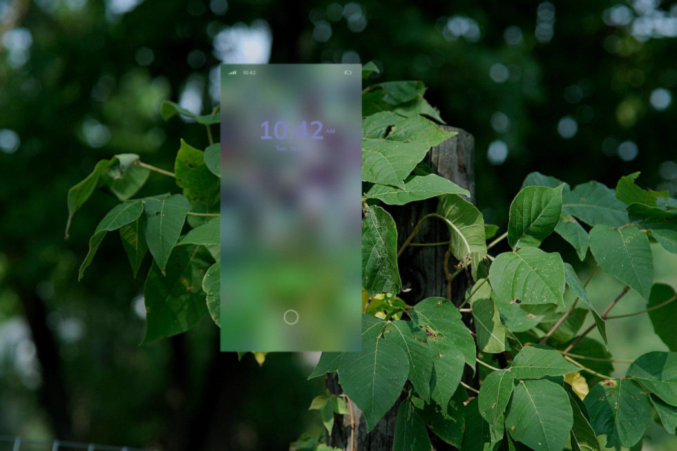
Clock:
10:42
